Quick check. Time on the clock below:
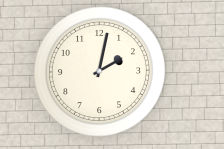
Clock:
2:02
